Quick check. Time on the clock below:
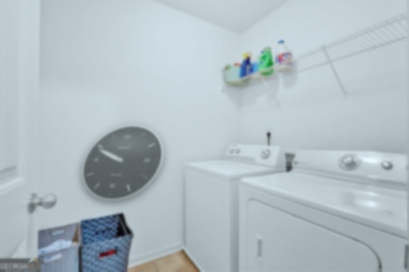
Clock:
9:49
